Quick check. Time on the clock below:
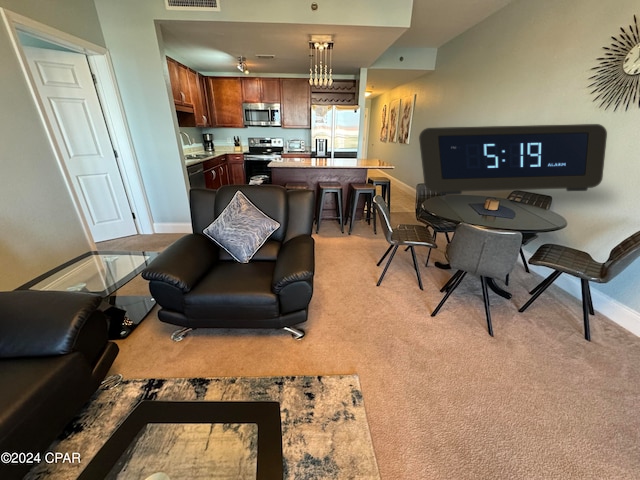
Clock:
5:19
